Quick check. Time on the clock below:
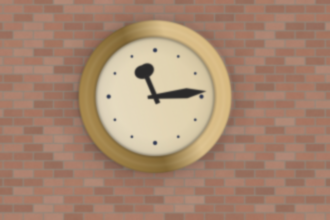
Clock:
11:14
